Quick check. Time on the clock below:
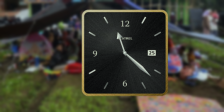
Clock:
11:22
